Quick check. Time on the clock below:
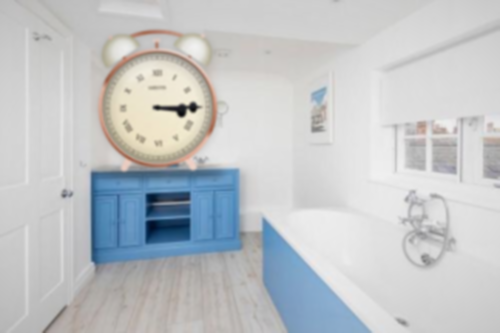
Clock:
3:15
